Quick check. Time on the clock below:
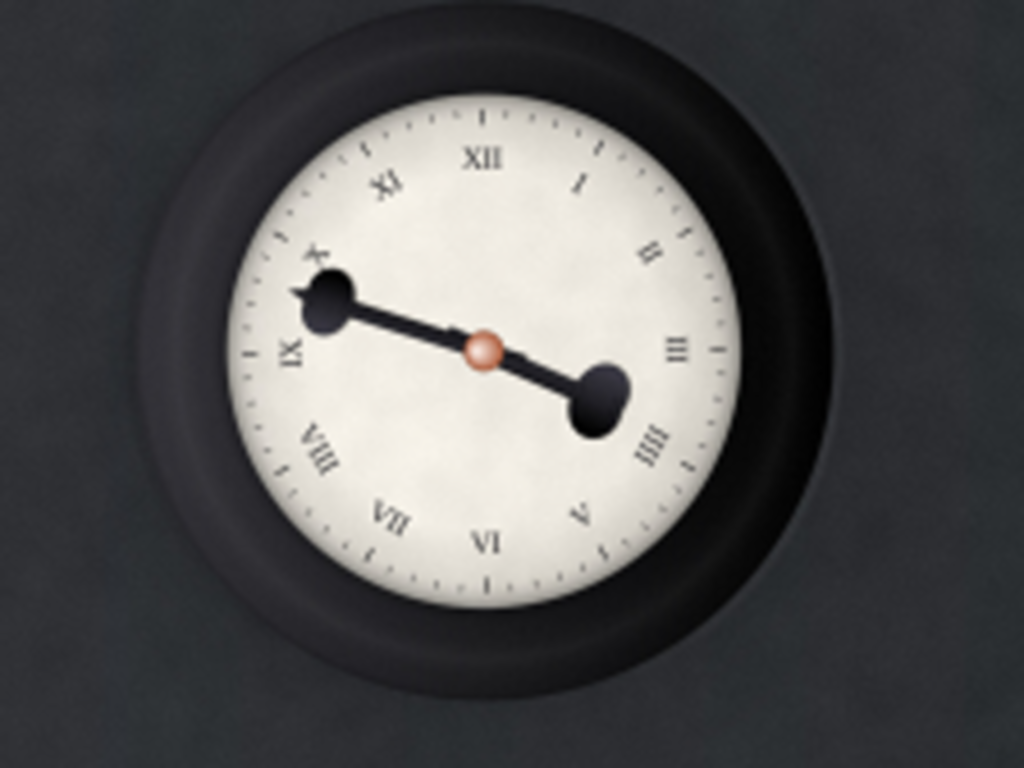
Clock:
3:48
